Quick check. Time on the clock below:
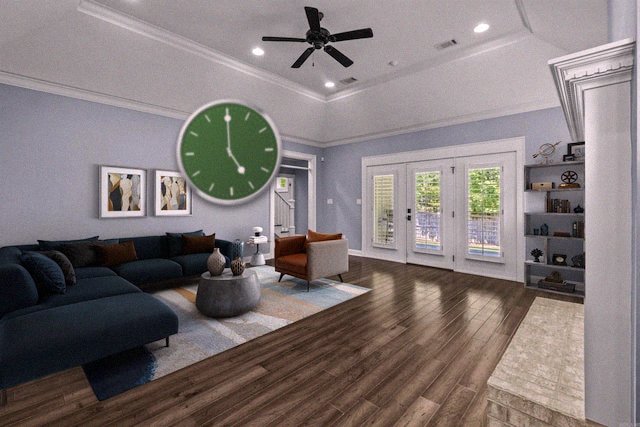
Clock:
5:00
